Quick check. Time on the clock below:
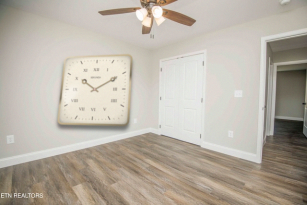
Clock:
10:10
